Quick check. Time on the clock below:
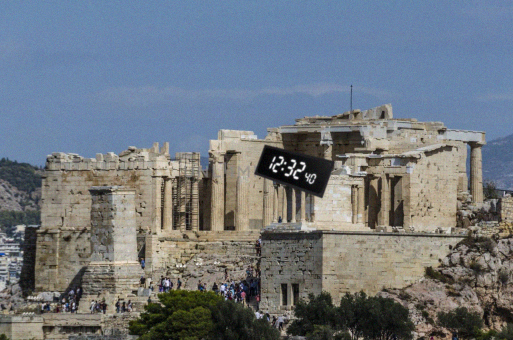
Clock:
12:32:40
